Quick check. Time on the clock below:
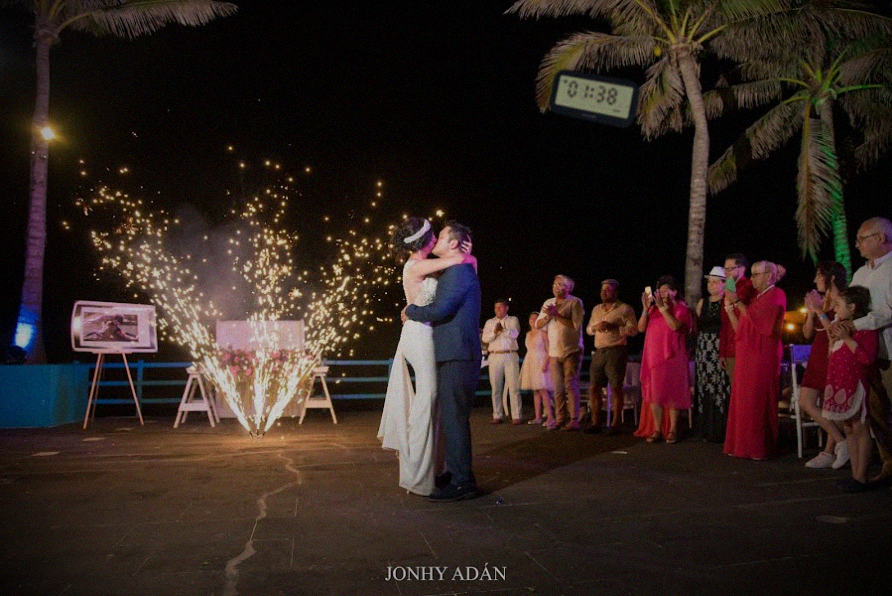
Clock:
1:38
